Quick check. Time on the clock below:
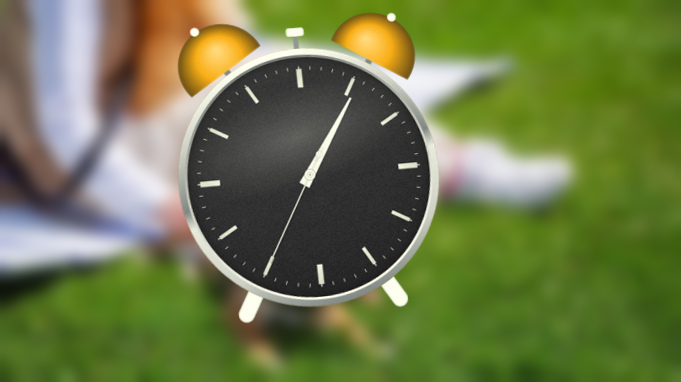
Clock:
1:05:35
